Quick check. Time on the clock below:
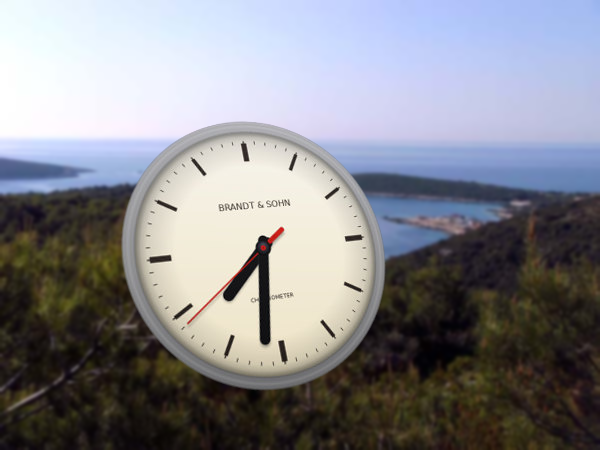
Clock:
7:31:39
